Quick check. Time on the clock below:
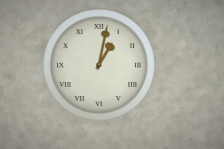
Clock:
1:02
